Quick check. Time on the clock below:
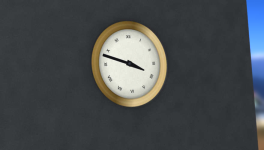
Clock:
3:48
